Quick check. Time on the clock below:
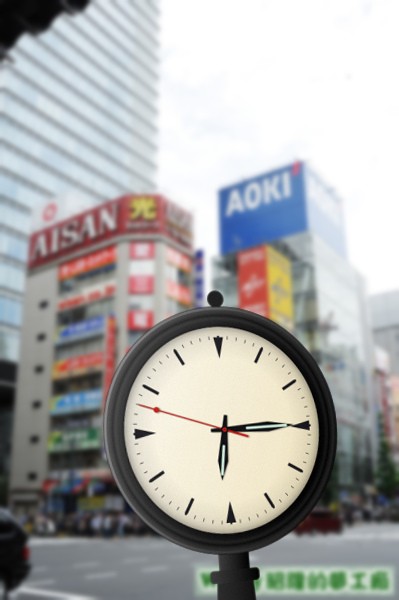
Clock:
6:14:48
